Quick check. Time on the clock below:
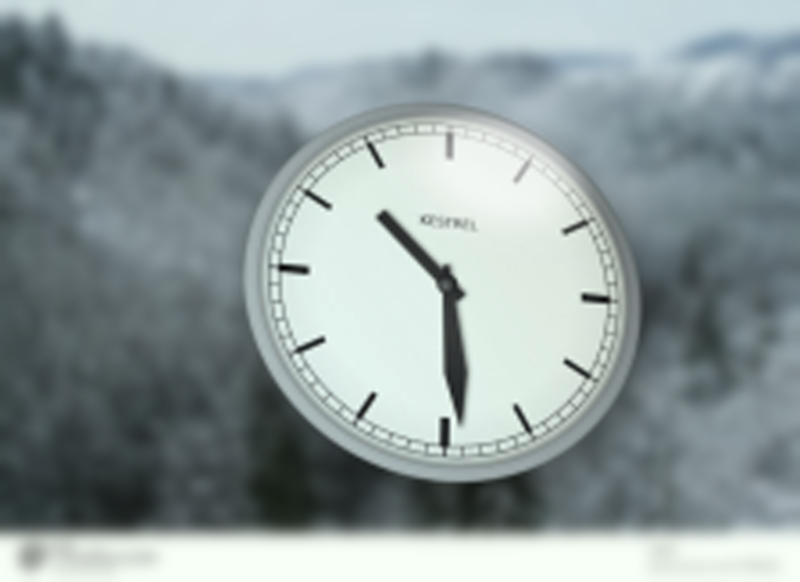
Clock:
10:29
